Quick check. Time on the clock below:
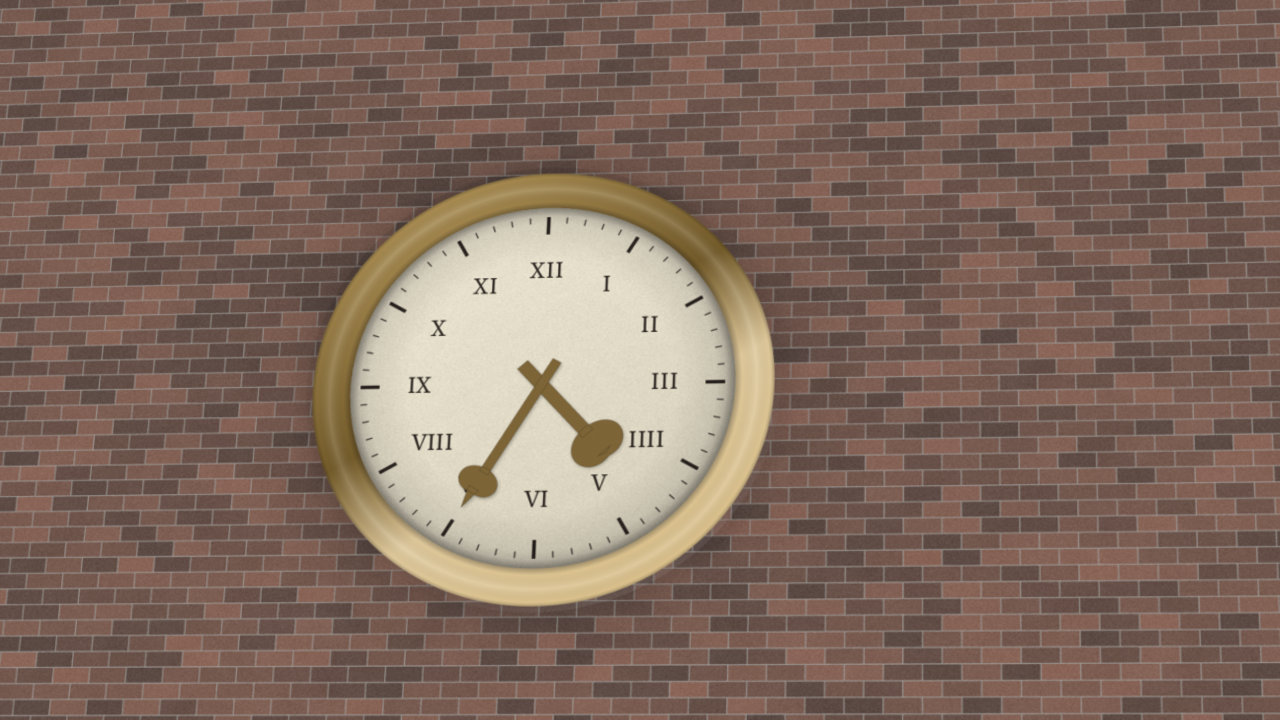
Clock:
4:35
